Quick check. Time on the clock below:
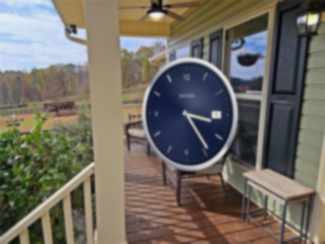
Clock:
3:24
